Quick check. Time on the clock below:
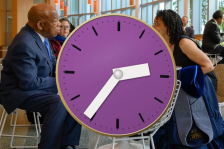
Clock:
2:36
